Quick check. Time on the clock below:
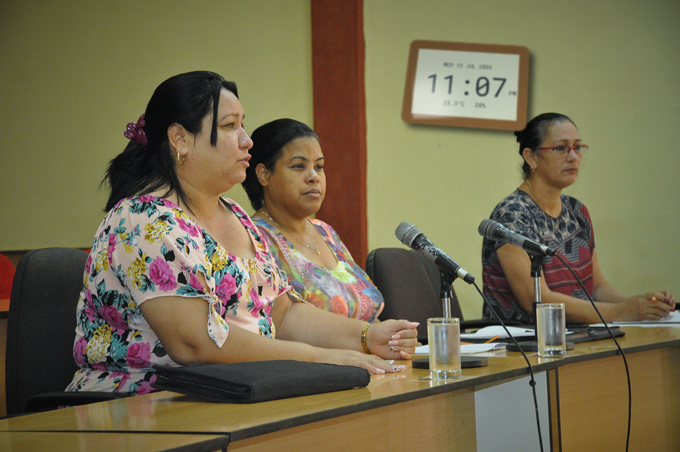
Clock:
11:07
